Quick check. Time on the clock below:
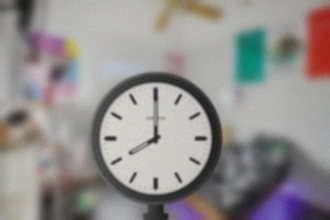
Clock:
8:00
